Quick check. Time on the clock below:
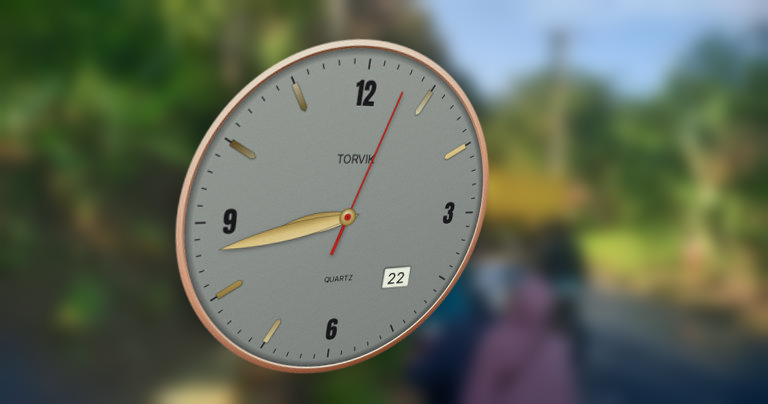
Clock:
8:43:03
